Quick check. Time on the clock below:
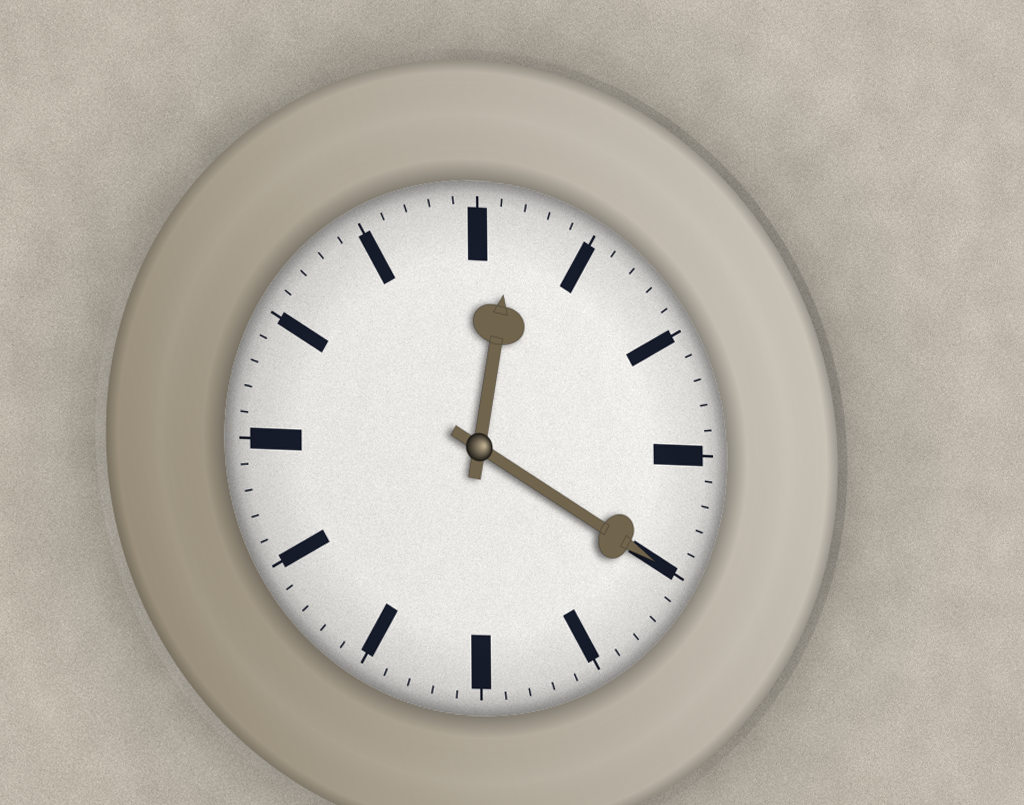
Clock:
12:20
